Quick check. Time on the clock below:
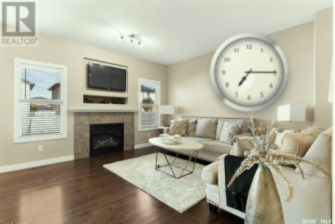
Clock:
7:15
